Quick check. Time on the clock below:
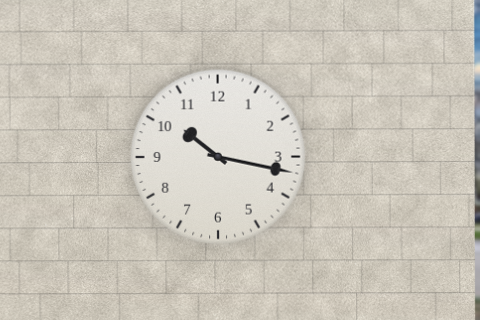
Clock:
10:17
